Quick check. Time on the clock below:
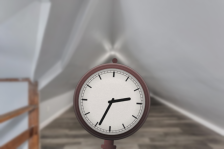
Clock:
2:34
